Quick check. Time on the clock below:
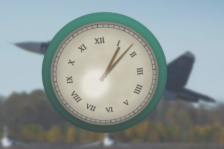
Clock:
1:08
